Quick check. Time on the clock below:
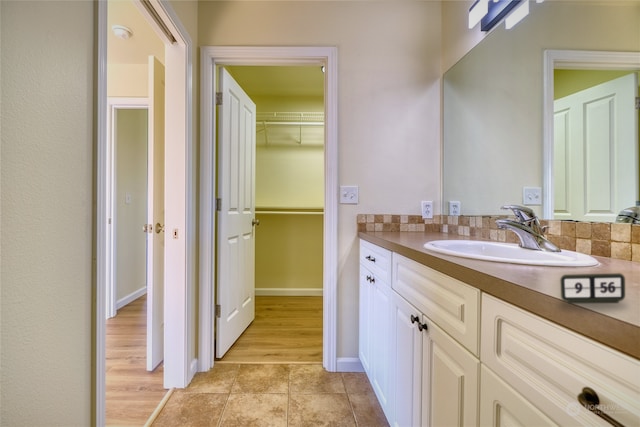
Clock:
9:56
